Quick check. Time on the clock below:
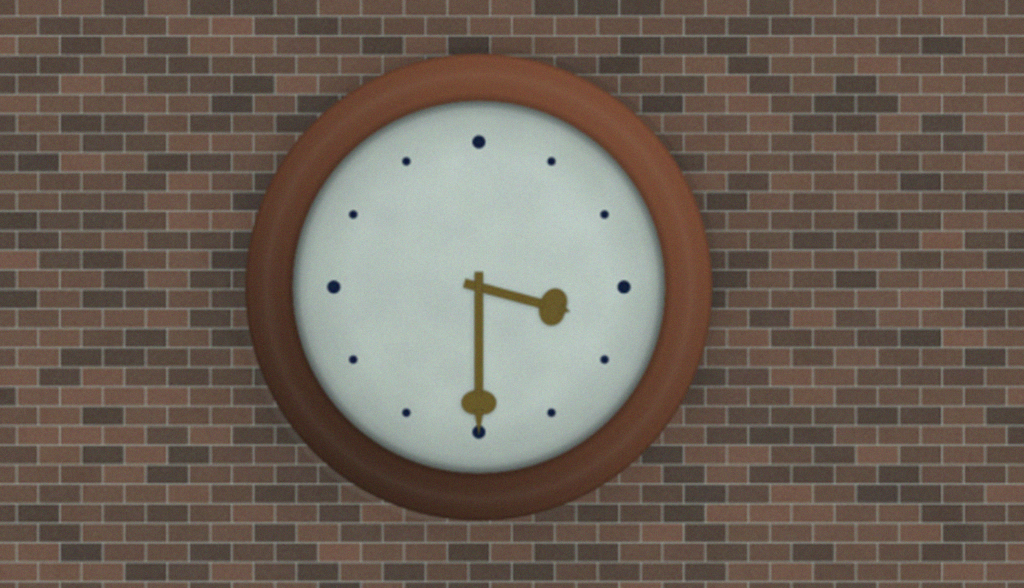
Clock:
3:30
